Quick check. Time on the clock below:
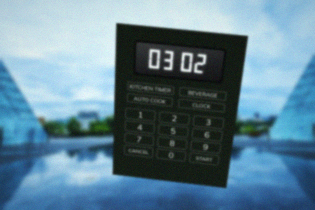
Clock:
3:02
